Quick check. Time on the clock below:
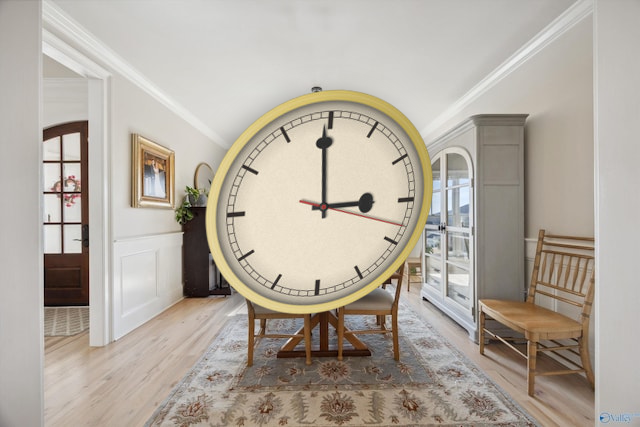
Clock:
2:59:18
